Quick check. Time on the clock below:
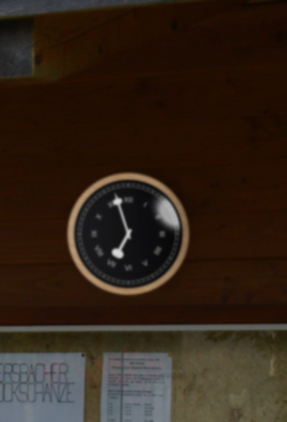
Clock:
6:57
